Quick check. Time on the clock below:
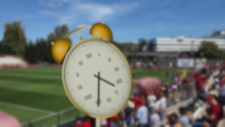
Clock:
4:35
